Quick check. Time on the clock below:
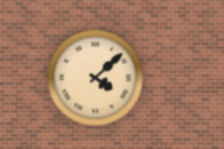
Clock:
4:08
